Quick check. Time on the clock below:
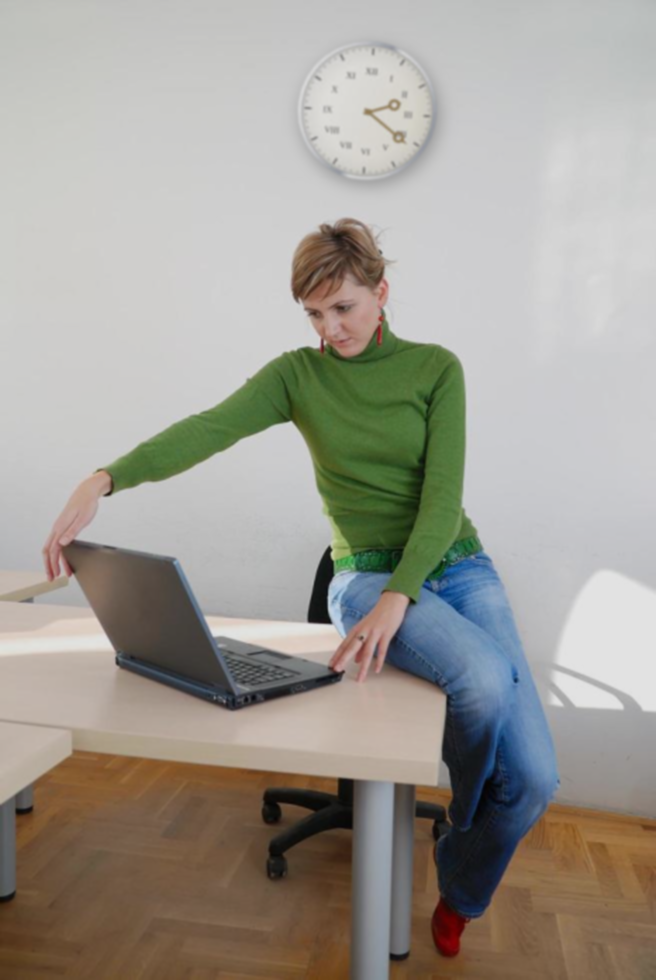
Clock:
2:21
